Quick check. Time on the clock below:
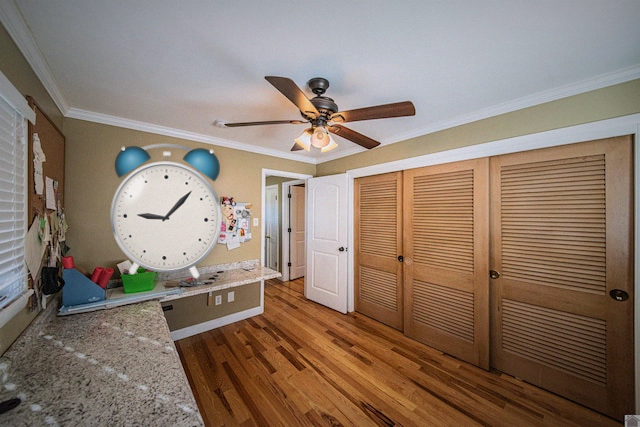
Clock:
9:07
